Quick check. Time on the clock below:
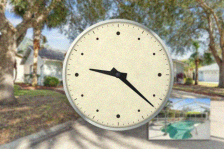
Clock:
9:22
